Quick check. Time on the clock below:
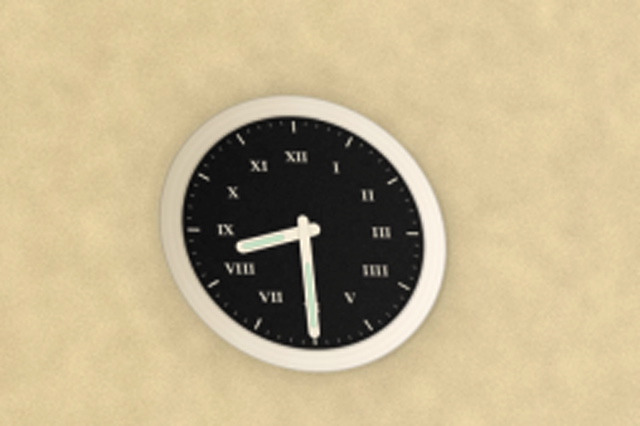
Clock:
8:30
